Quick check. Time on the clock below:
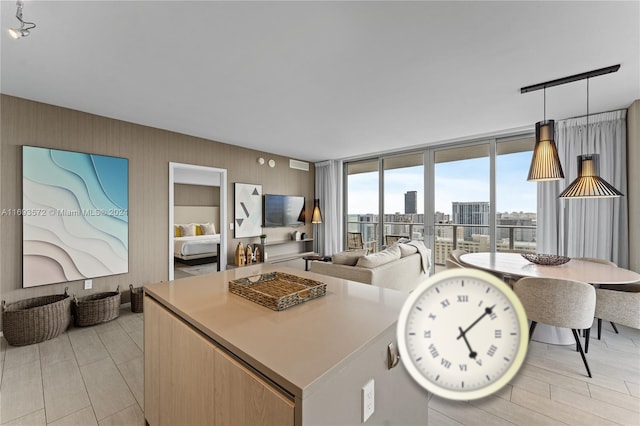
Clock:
5:08
